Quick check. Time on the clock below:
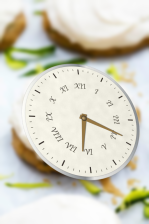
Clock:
6:19
